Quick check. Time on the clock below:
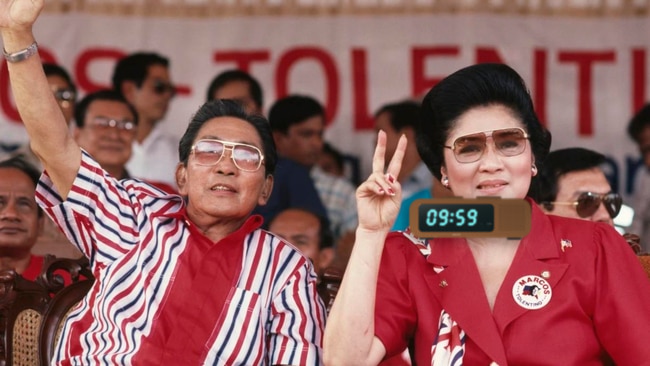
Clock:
9:59
